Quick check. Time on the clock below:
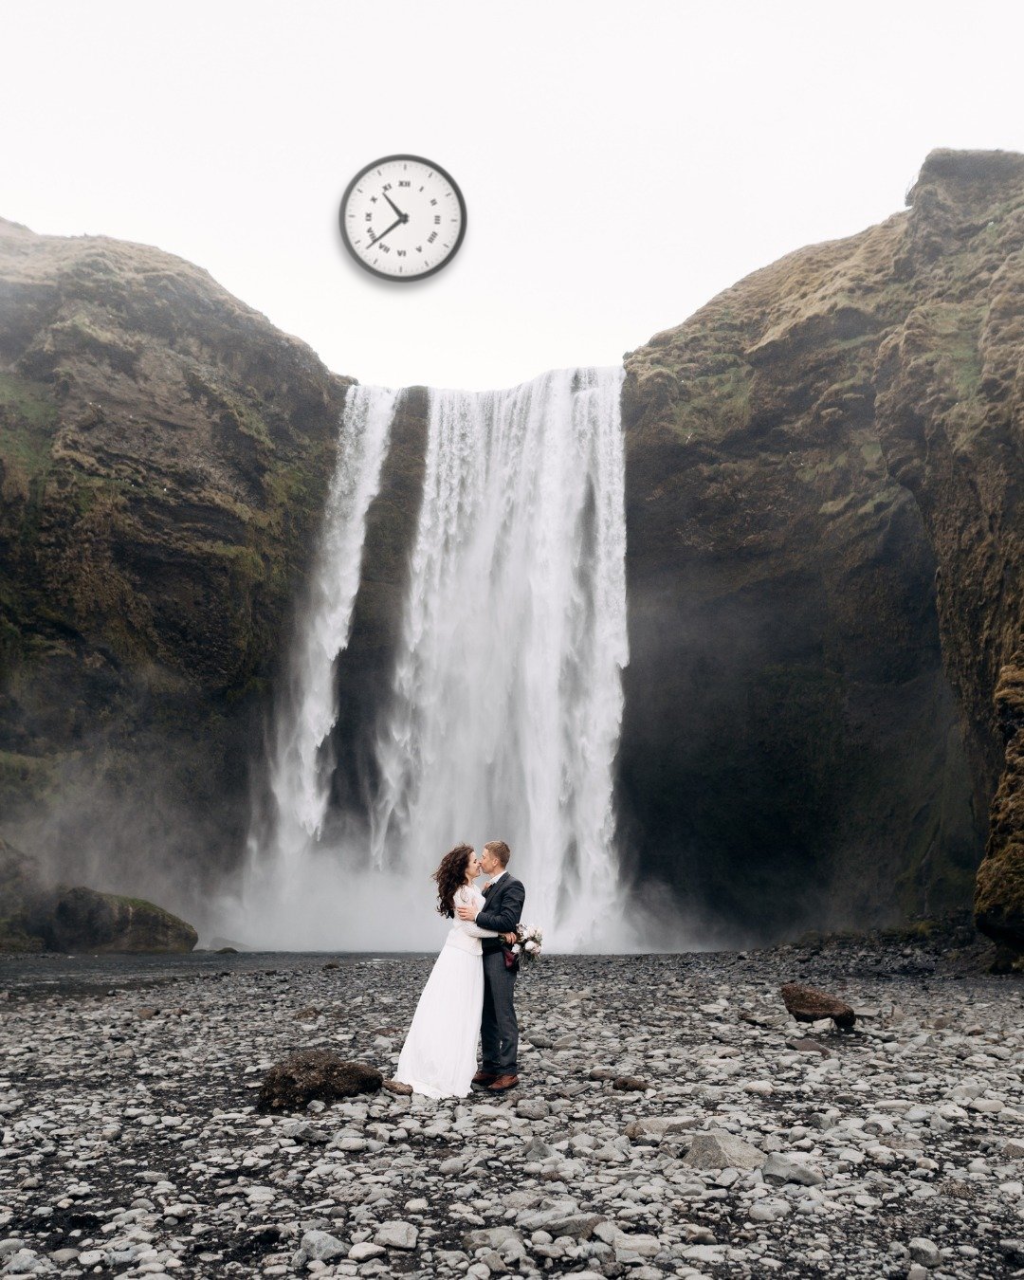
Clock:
10:38
